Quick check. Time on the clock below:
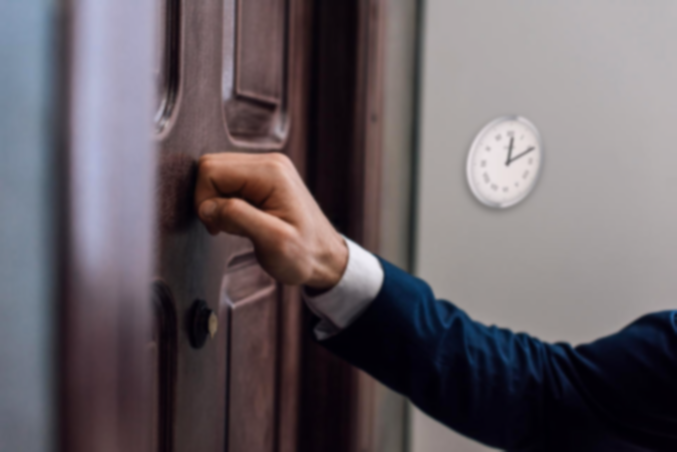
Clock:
12:11
